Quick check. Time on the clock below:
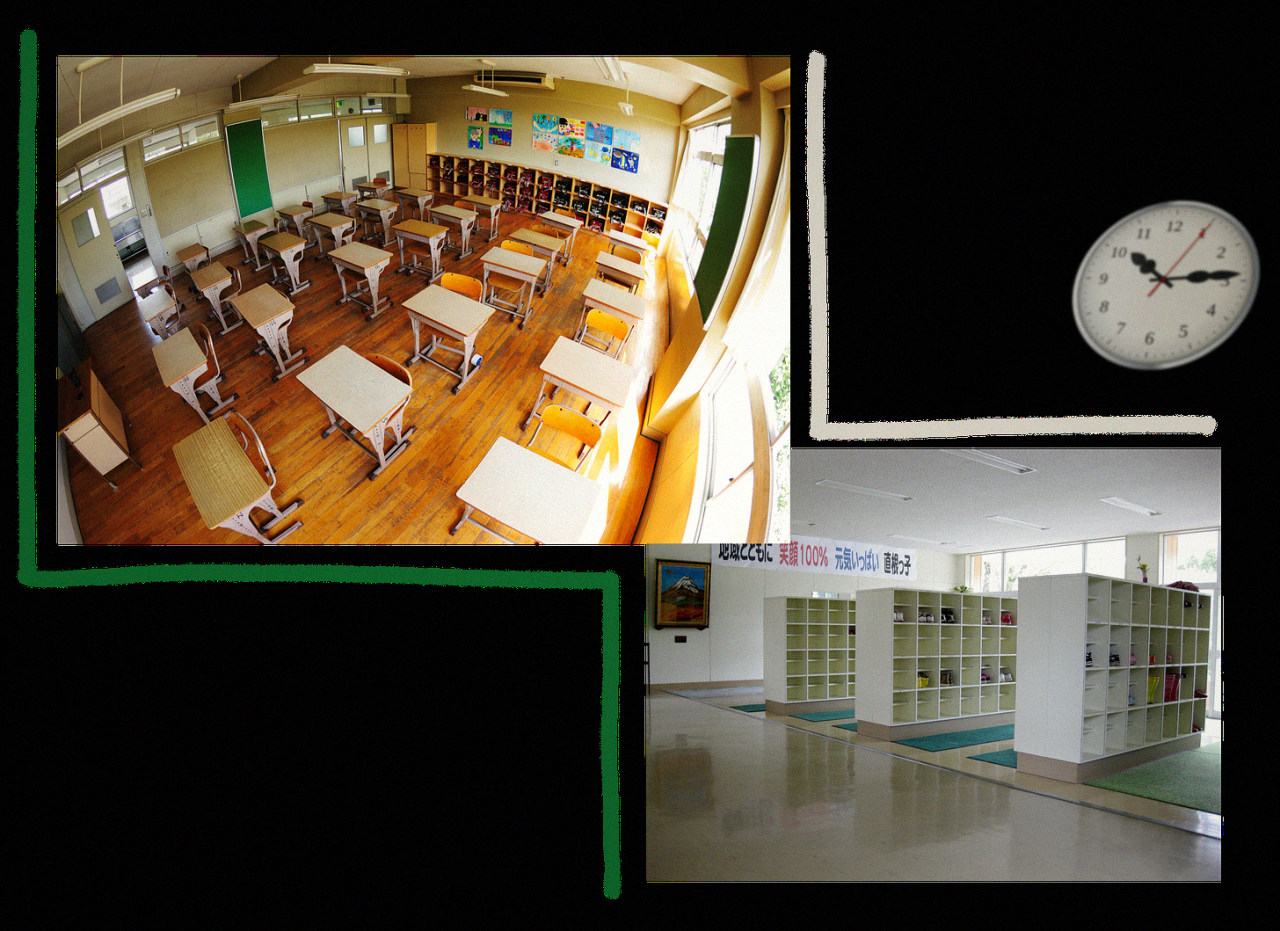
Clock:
10:14:05
